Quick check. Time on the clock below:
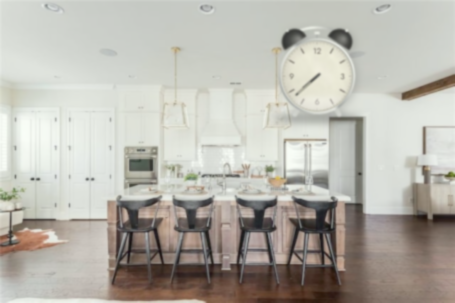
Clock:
7:38
